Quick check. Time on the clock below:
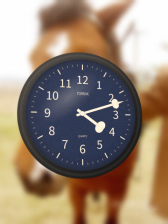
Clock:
4:12
